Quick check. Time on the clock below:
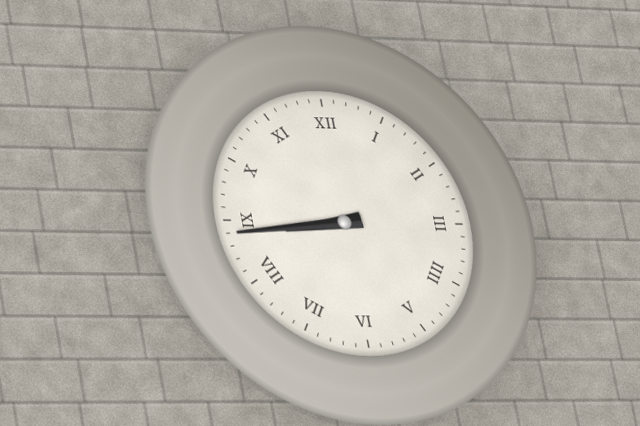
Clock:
8:44
